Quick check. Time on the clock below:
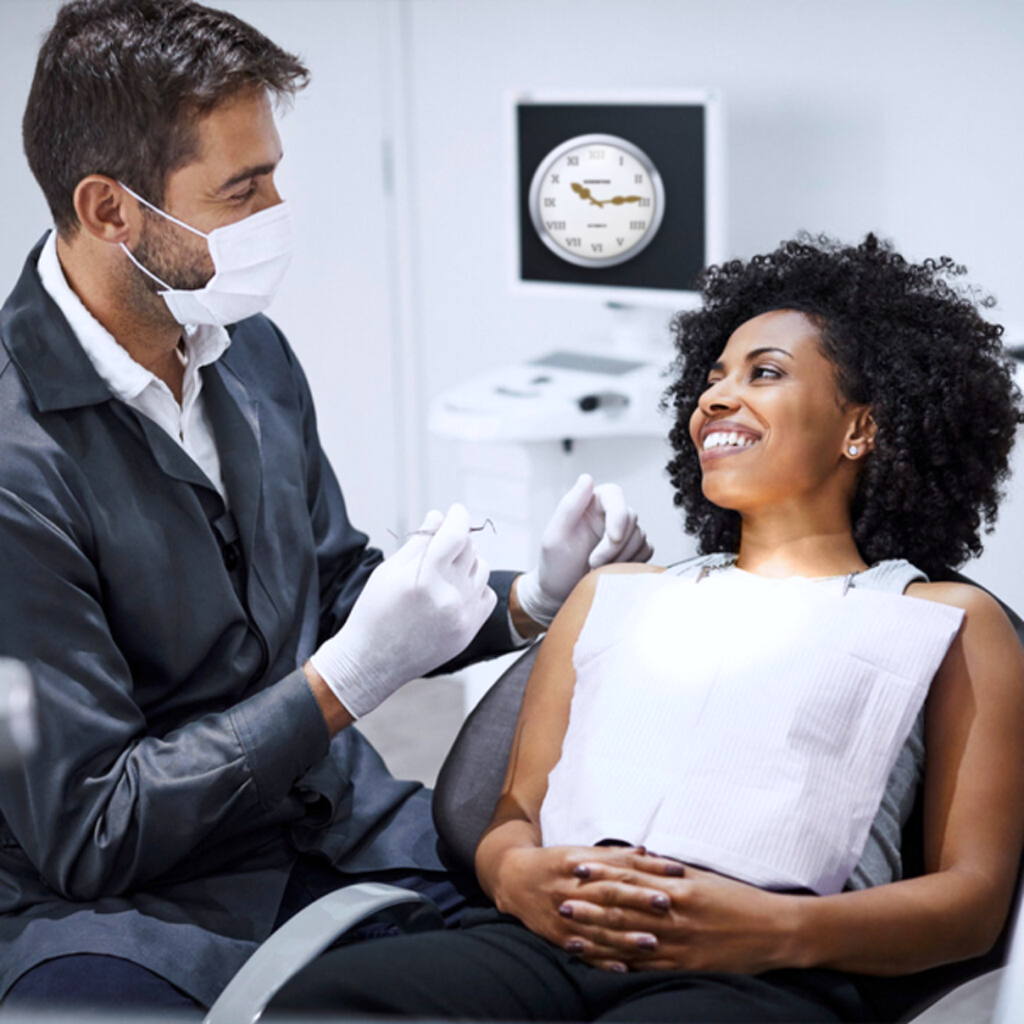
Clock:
10:14
